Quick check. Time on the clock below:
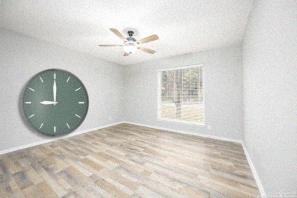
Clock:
9:00
